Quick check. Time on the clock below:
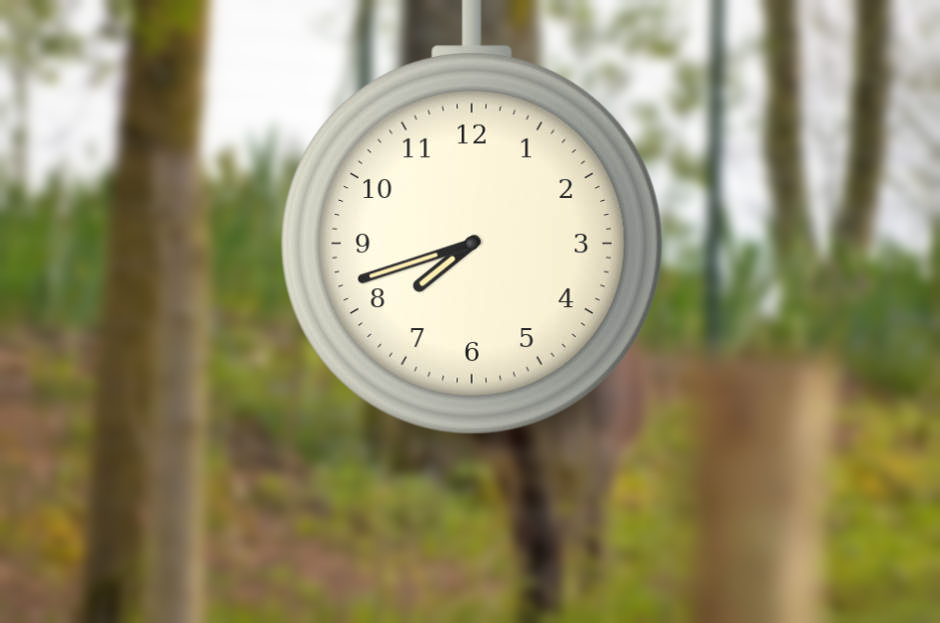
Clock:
7:42
